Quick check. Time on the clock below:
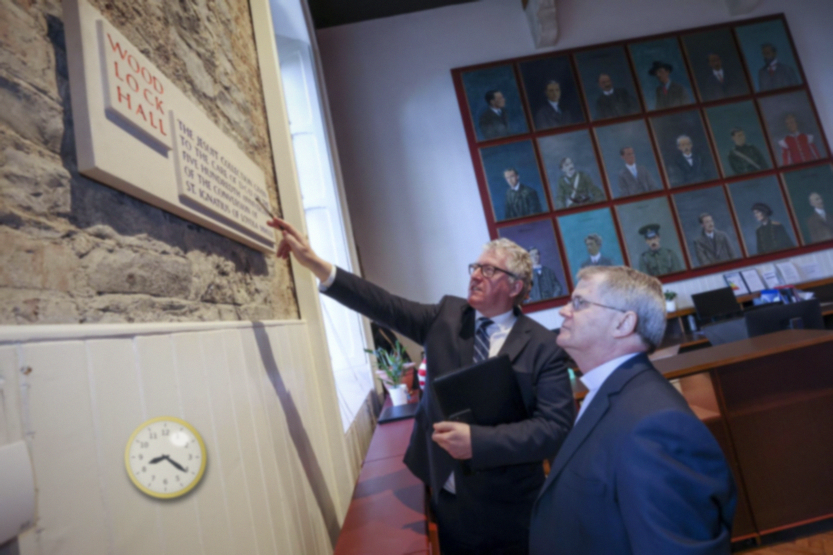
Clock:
8:21
